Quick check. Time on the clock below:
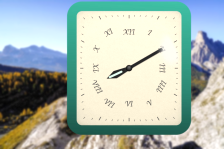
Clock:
8:10
